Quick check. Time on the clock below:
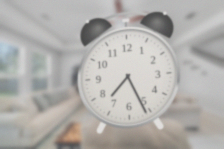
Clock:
7:26
